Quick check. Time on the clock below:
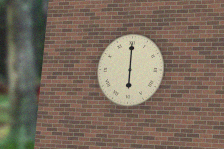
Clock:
6:00
